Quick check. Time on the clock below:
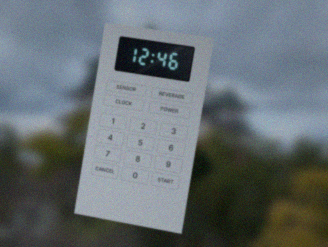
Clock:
12:46
